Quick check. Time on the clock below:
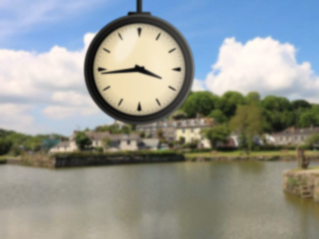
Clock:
3:44
